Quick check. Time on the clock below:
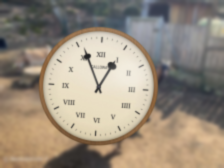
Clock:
12:56
